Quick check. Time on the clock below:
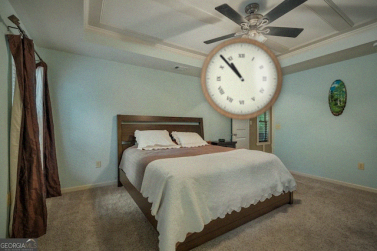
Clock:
10:53
